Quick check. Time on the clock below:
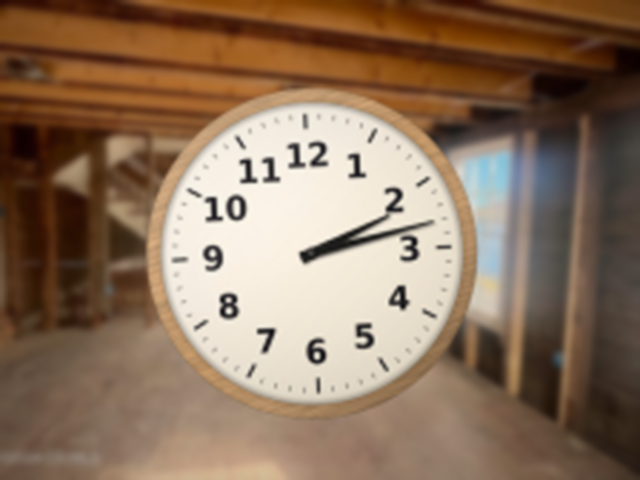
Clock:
2:13
